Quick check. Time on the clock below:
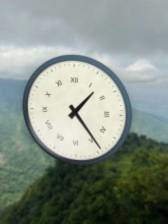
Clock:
1:24
